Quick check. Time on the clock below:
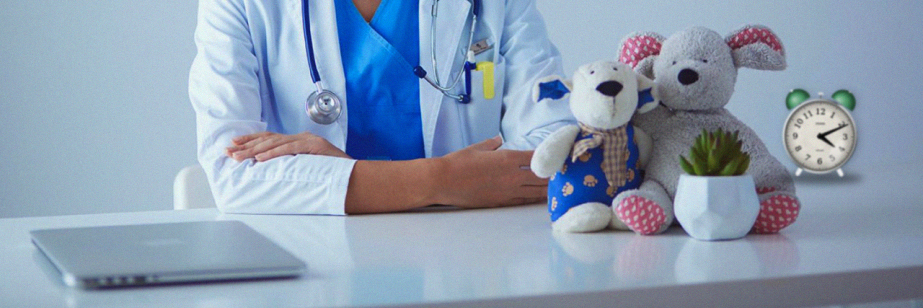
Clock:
4:11
